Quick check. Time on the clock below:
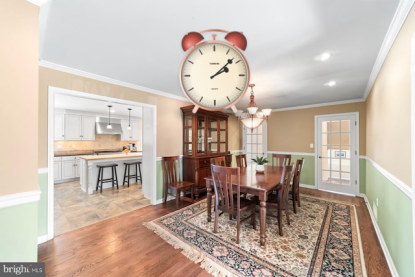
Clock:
2:08
